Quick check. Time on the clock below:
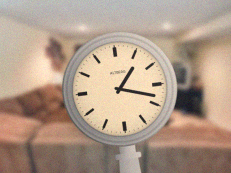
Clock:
1:18
